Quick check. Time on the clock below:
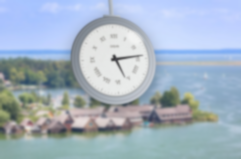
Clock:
5:14
